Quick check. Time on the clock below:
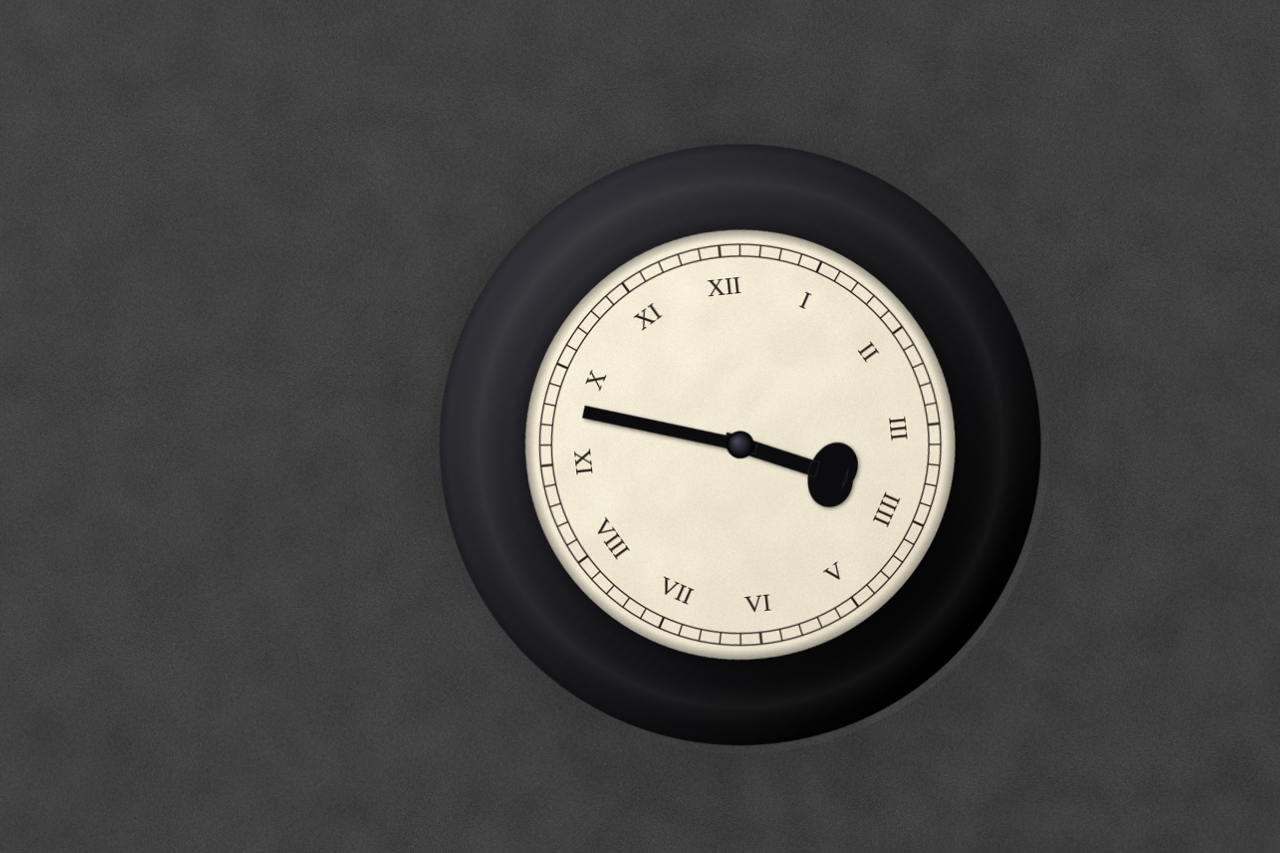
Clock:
3:48
